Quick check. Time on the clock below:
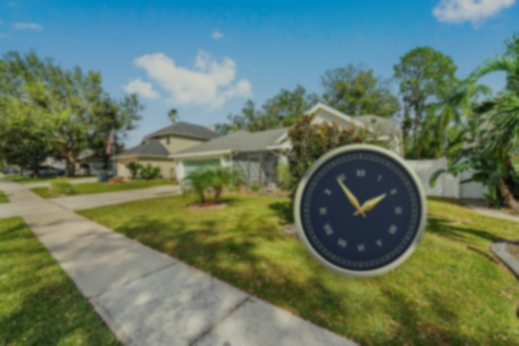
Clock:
1:54
